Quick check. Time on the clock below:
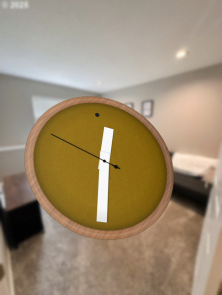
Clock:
12:31:50
